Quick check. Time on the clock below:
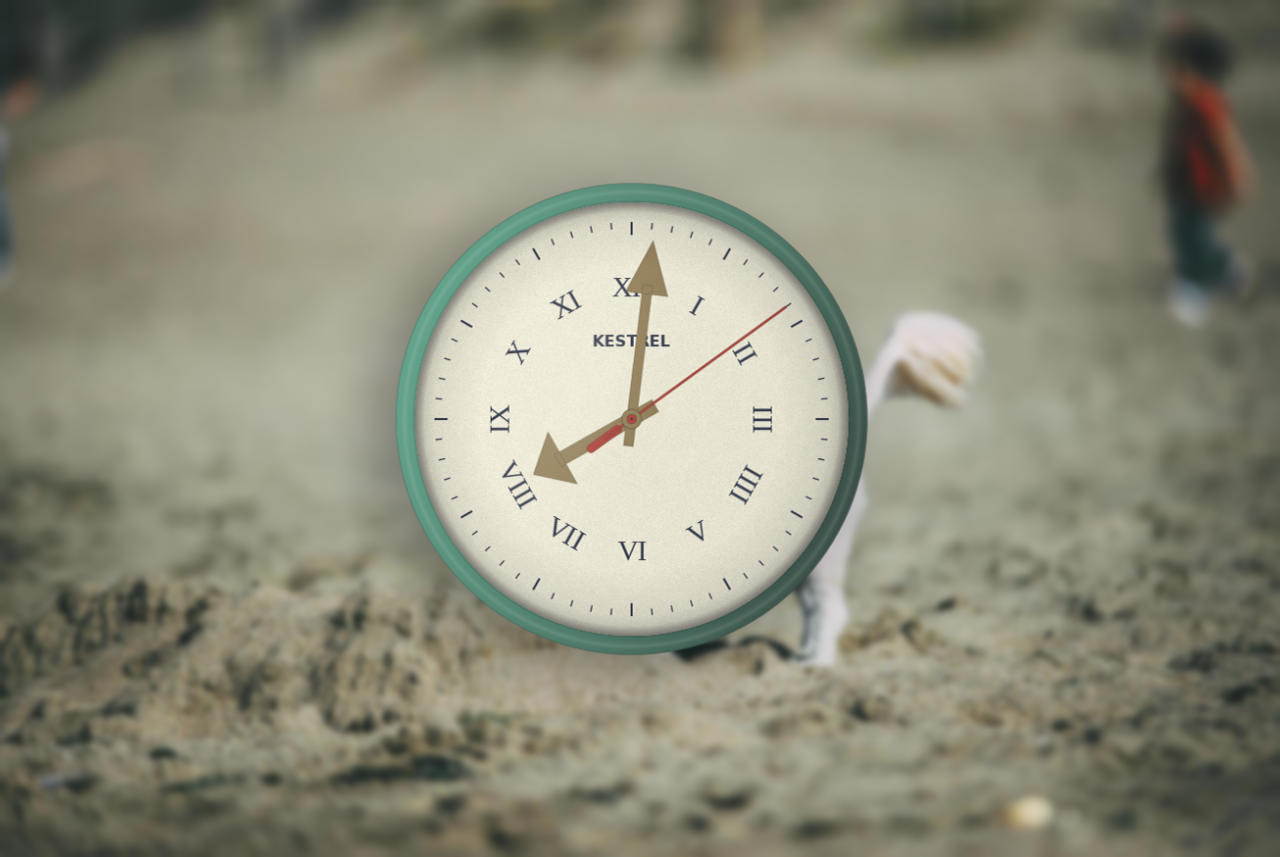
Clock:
8:01:09
